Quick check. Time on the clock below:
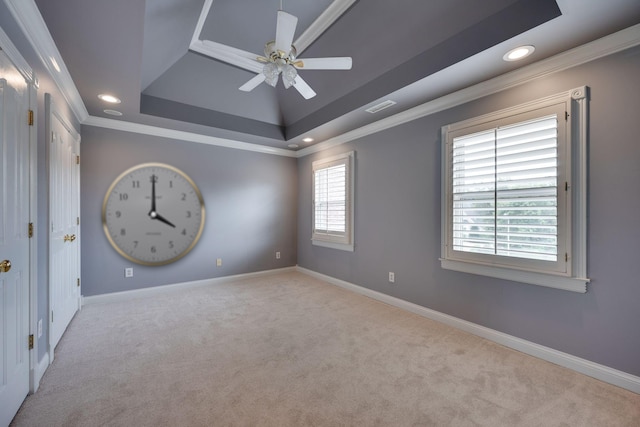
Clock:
4:00
